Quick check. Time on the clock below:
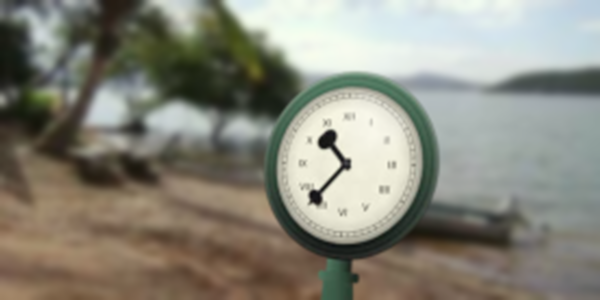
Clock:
10:37
